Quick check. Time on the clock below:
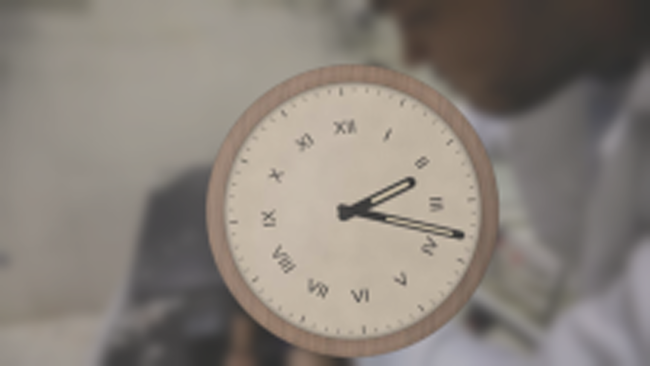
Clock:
2:18
